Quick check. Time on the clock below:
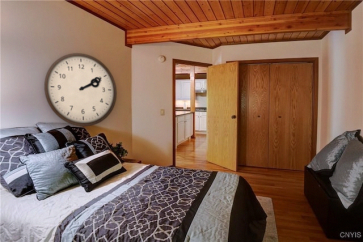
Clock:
2:10
